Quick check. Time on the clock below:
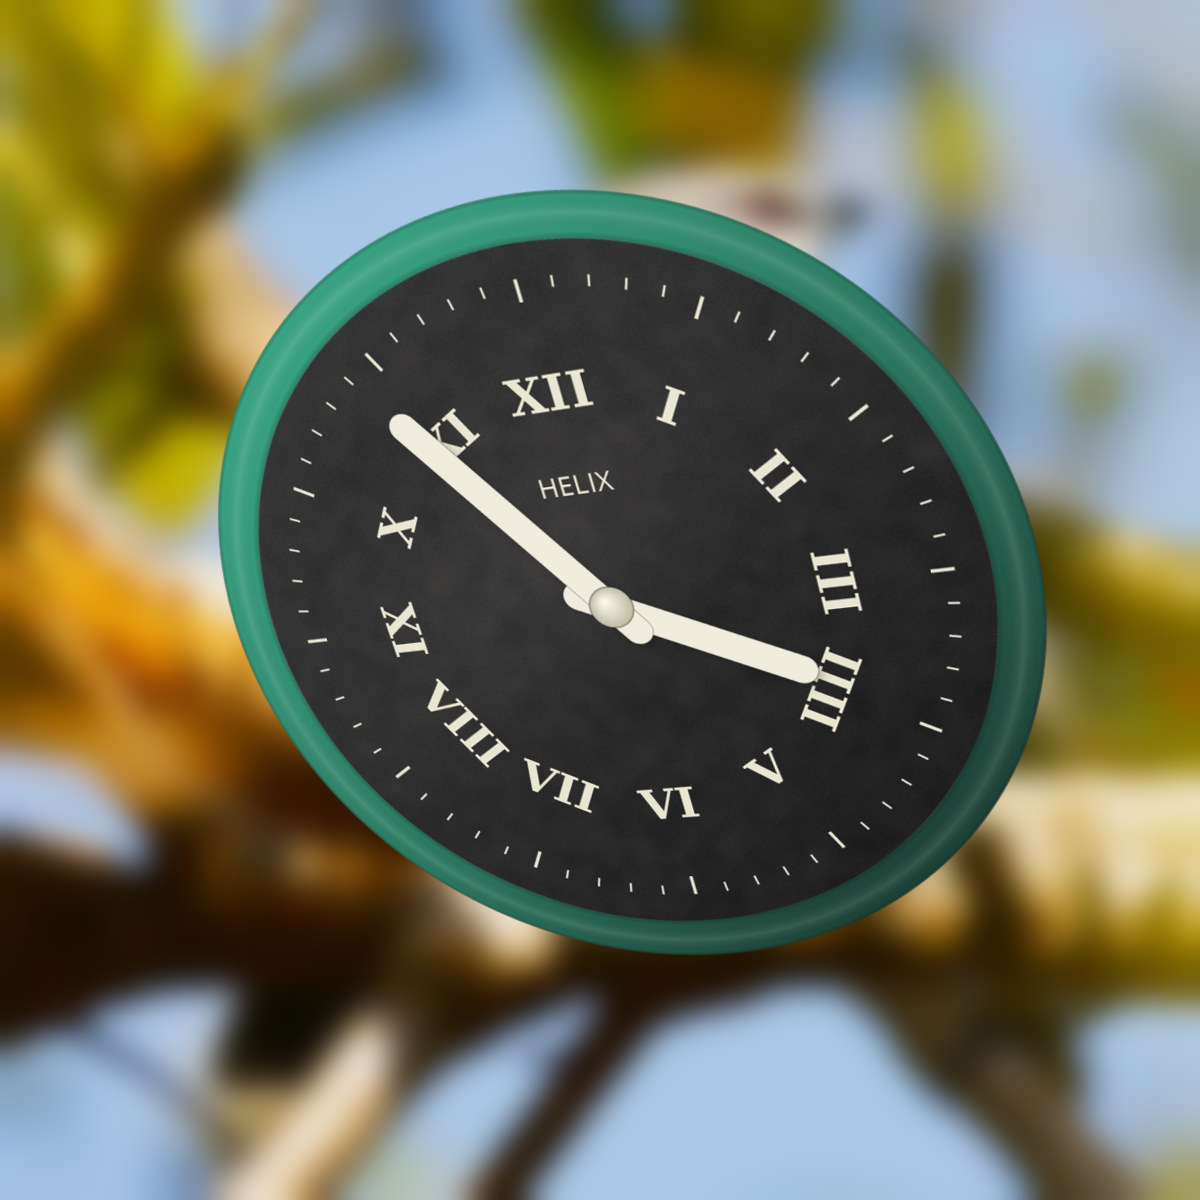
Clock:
3:54
